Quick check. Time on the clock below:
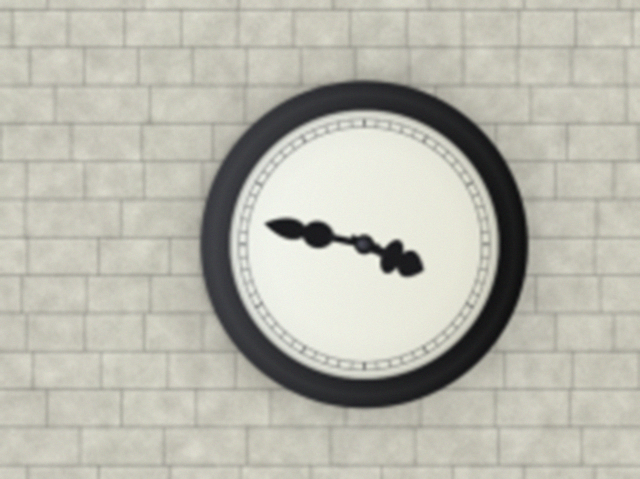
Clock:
3:47
